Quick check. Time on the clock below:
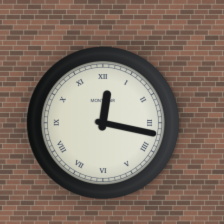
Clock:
12:17
